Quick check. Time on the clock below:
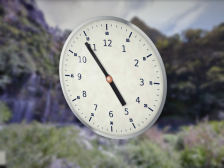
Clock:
4:54
